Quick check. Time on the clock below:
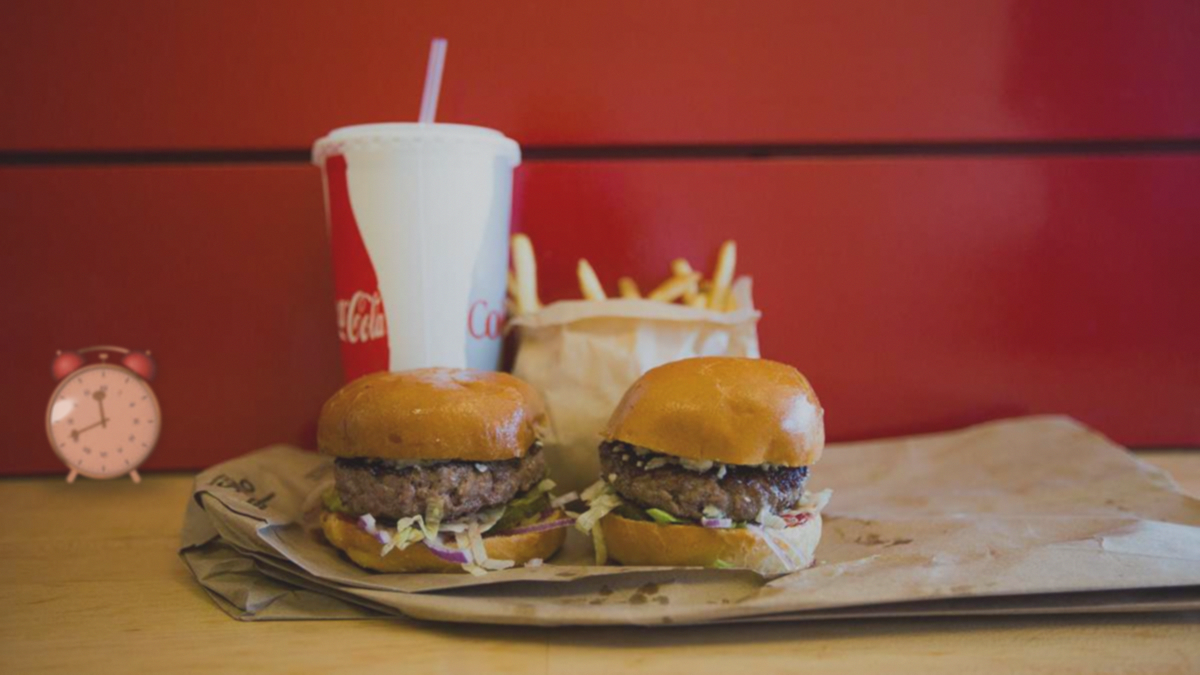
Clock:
11:41
